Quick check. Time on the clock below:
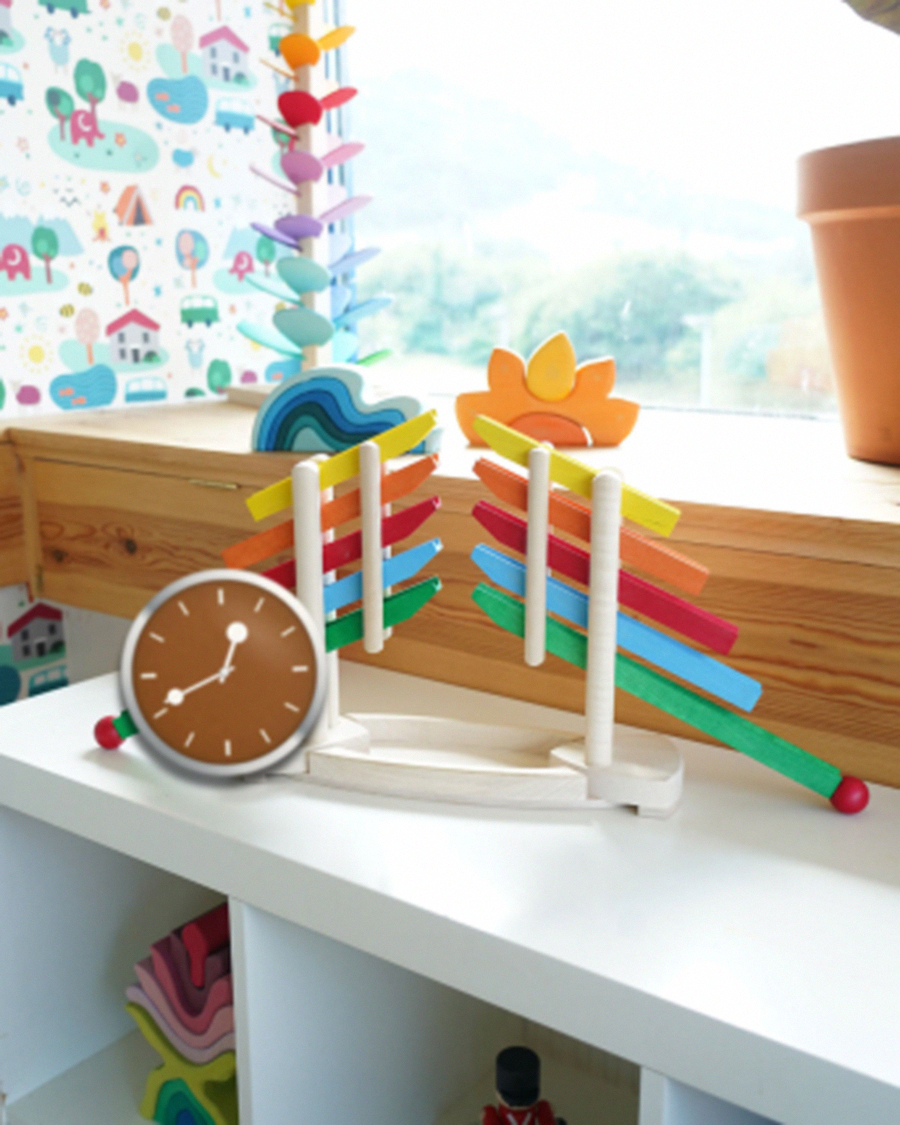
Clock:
12:41
